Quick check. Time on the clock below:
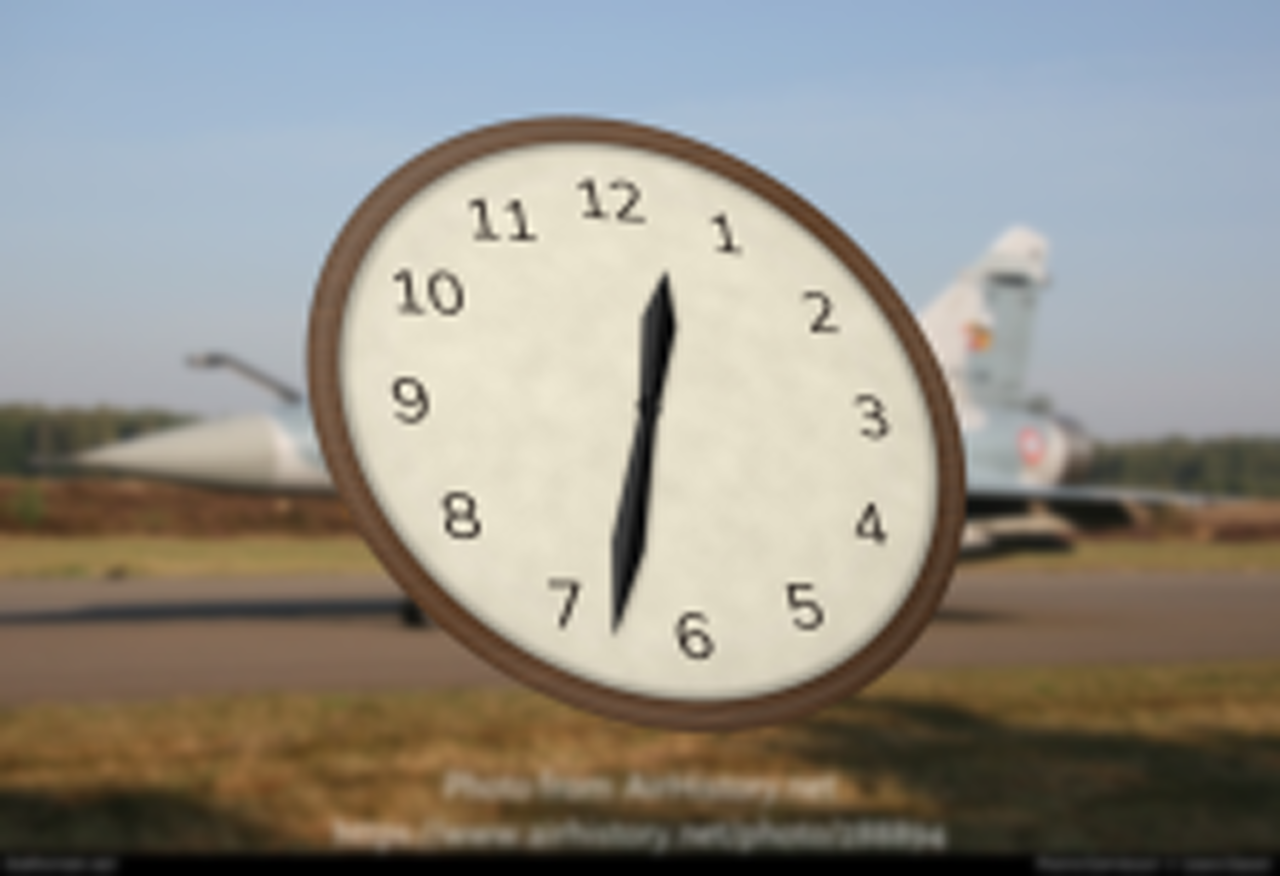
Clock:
12:33
